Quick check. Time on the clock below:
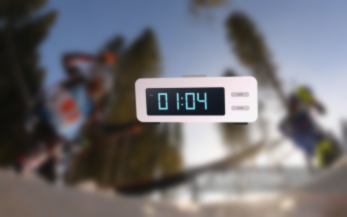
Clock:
1:04
